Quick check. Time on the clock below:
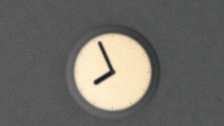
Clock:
7:56
